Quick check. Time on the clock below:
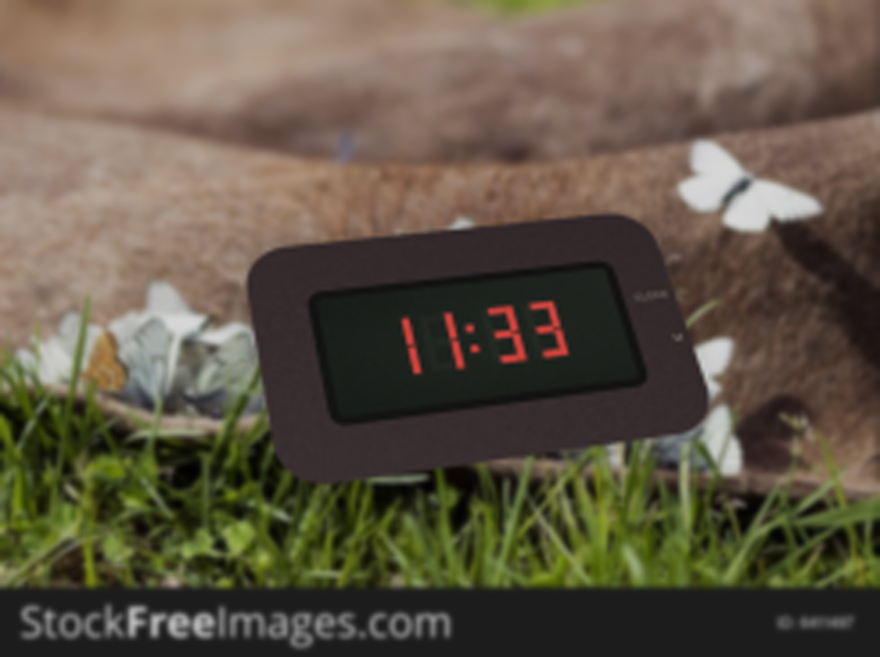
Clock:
11:33
